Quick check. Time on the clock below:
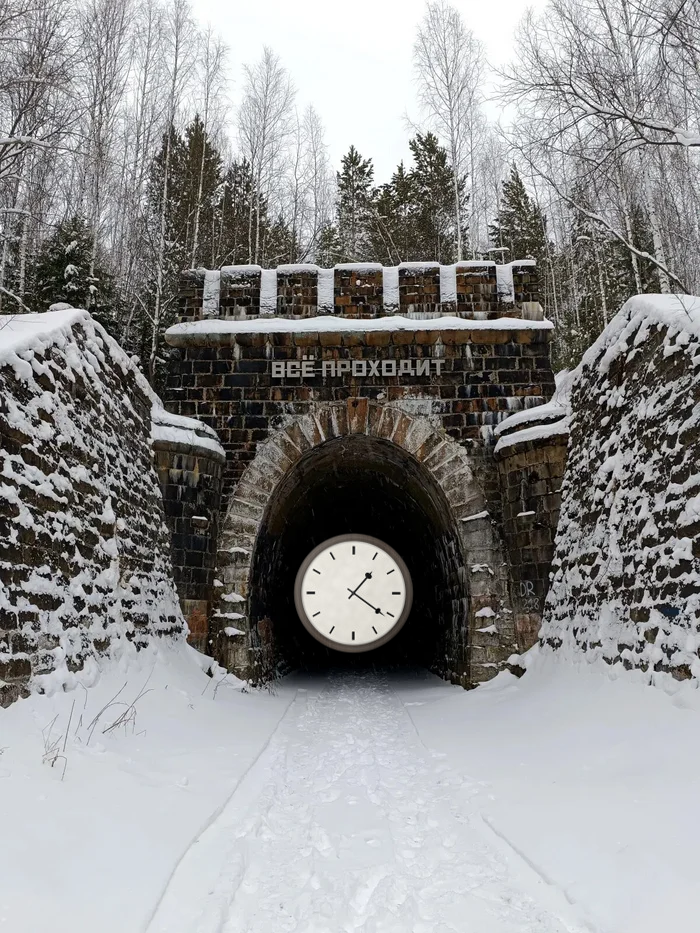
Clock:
1:21
